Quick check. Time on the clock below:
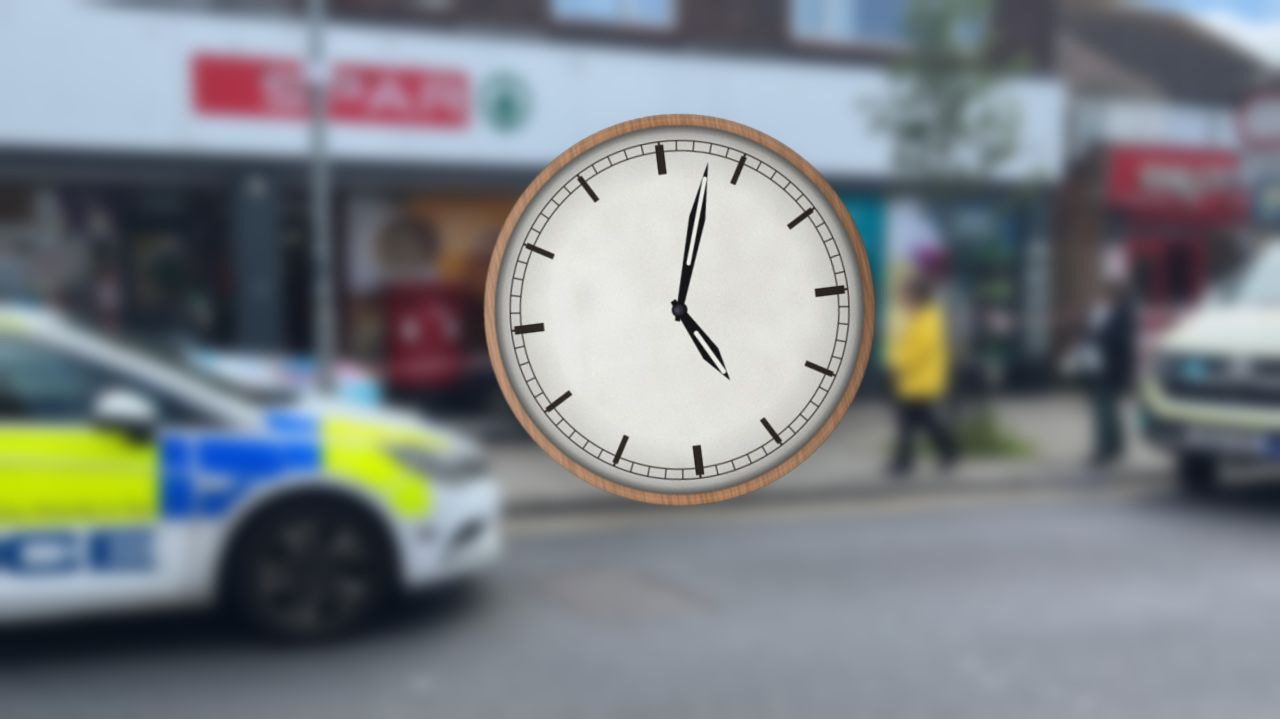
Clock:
5:03
